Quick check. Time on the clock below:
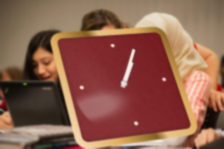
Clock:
1:05
